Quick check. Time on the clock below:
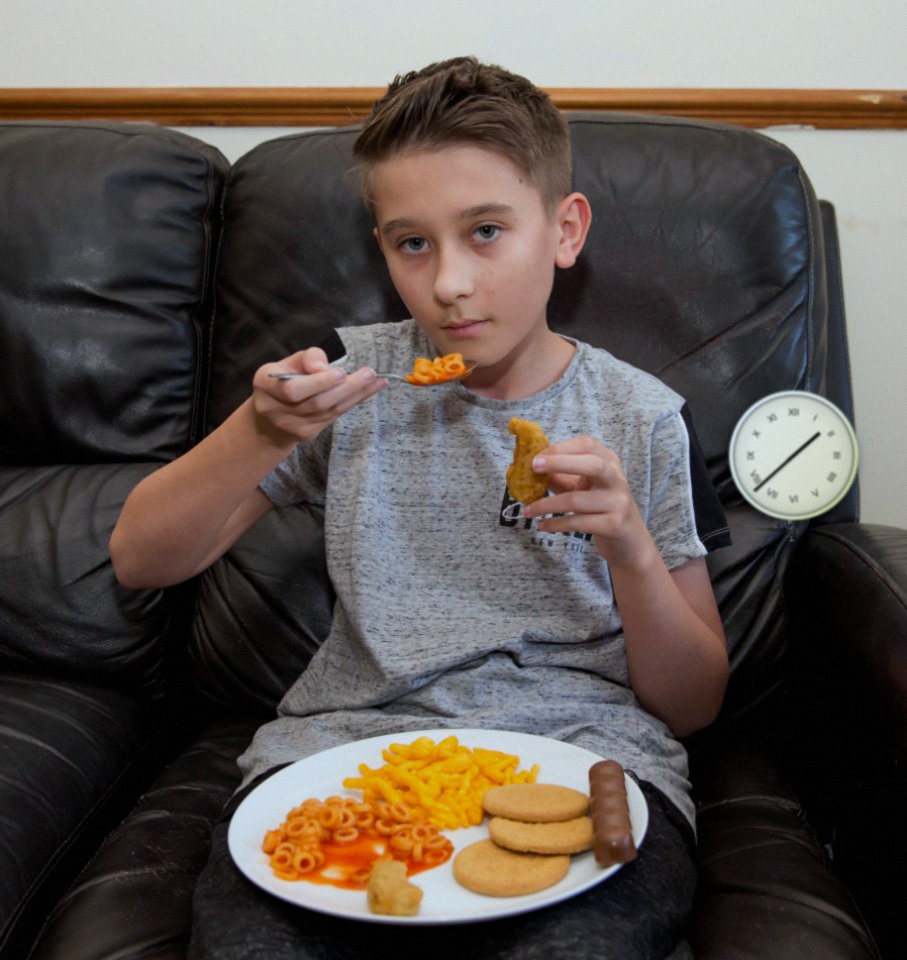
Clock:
1:38
